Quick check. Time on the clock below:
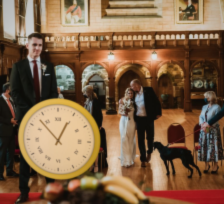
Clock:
12:53
